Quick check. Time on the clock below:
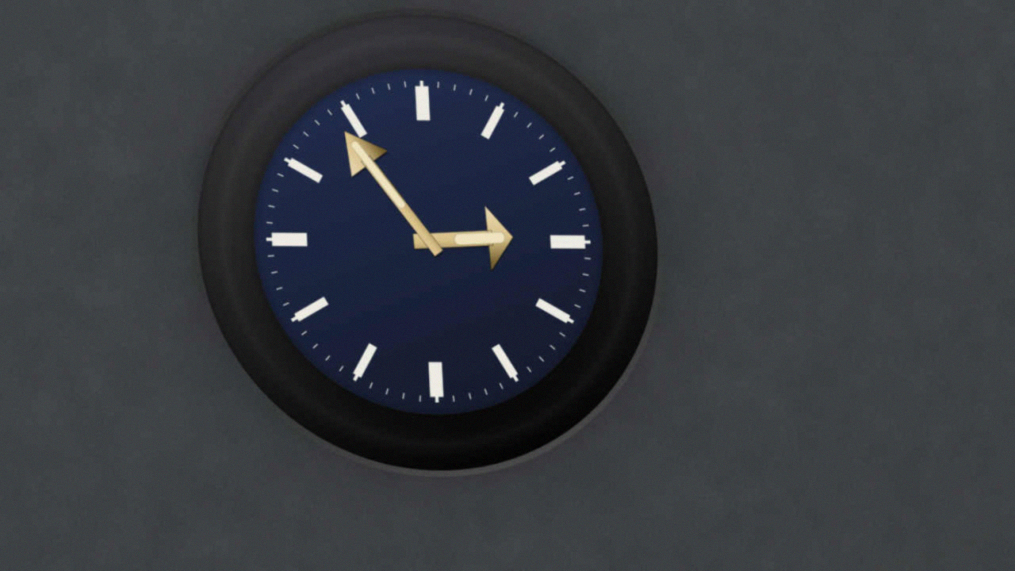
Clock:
2:54
